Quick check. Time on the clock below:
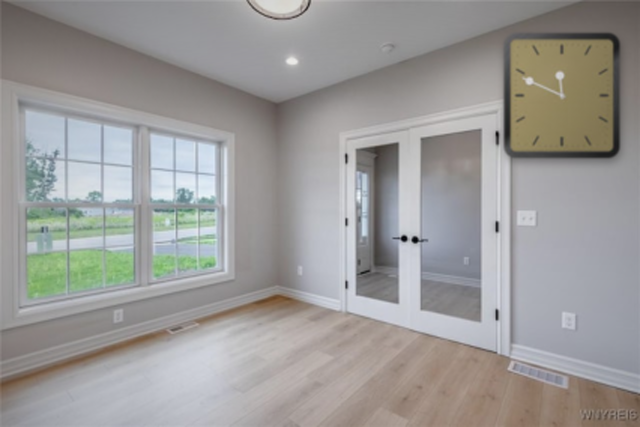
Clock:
11:49
